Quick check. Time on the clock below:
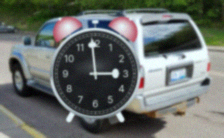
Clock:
2:59
